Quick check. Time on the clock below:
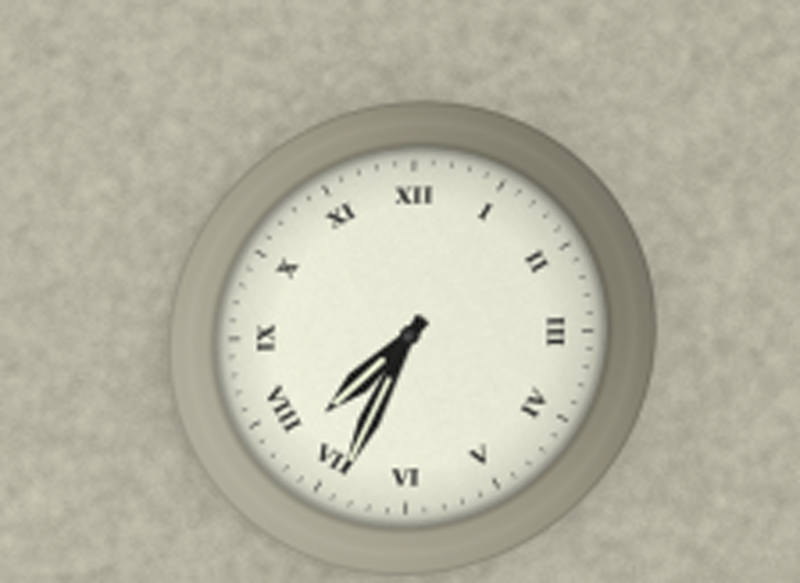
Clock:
7:34
